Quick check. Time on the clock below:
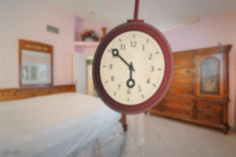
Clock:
5:51
